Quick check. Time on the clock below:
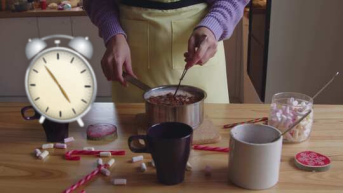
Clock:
4:54
